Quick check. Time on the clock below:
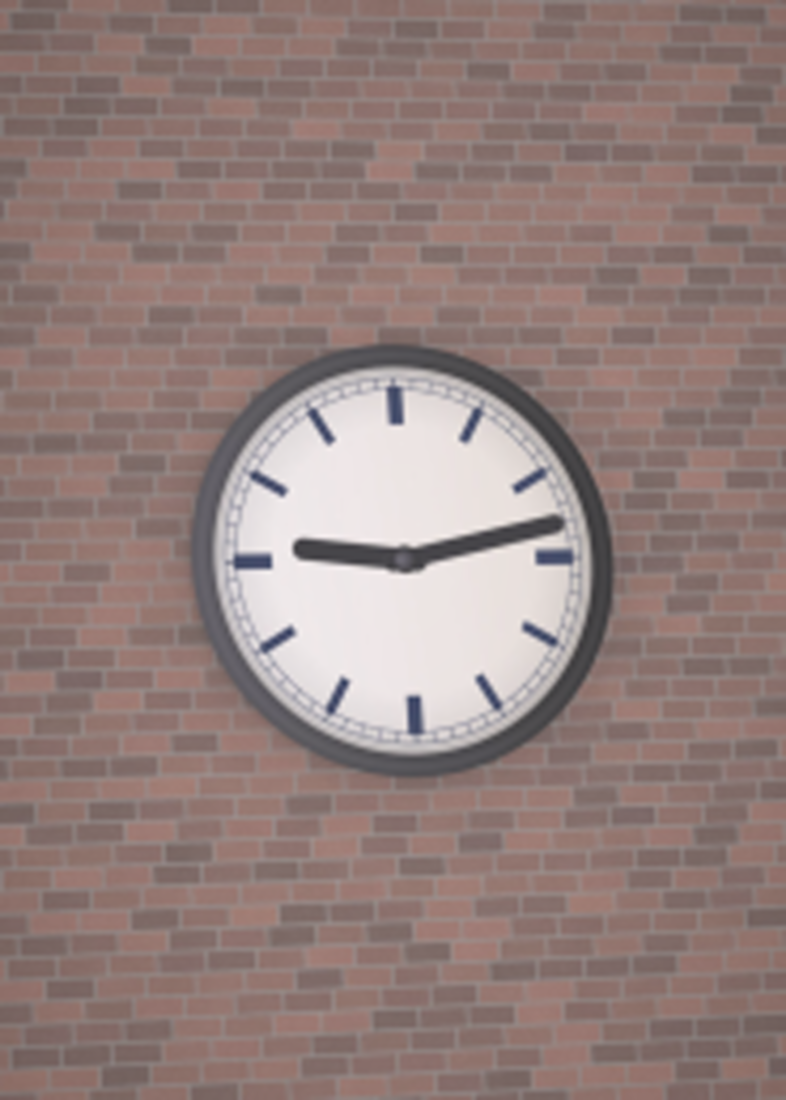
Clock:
9:13
